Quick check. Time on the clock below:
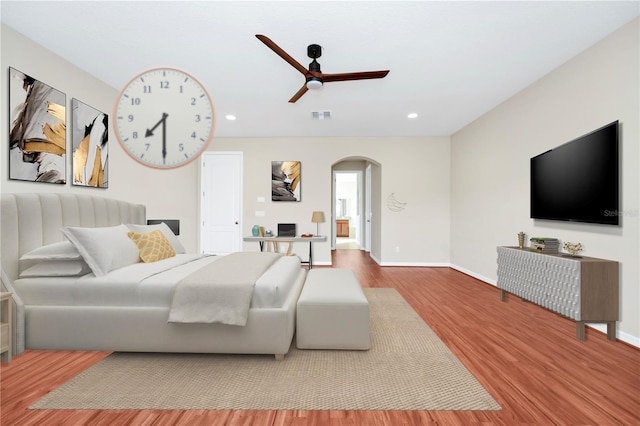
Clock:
7:30
